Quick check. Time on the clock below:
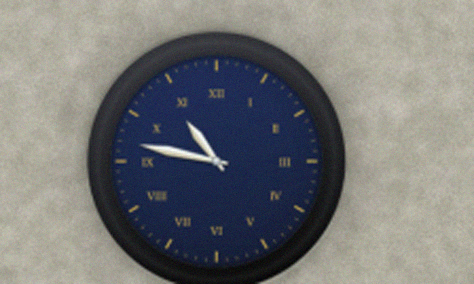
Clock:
10:47
